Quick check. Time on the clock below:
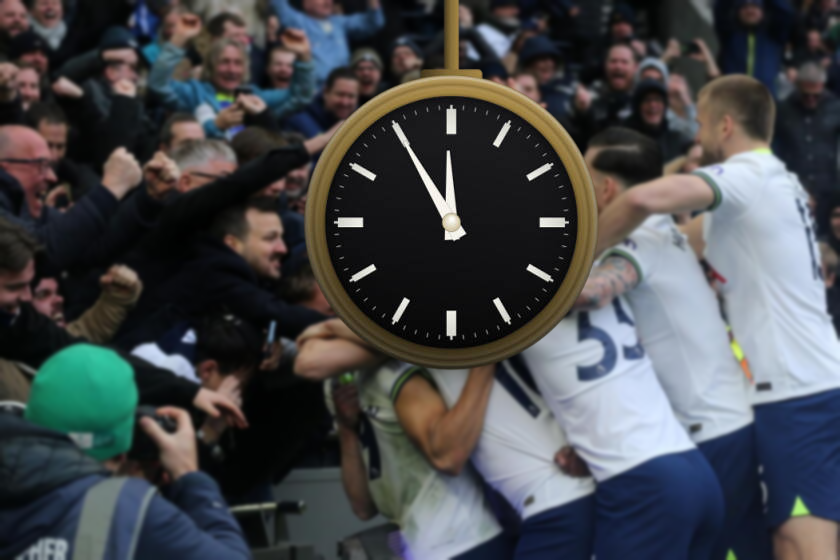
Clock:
11:55
